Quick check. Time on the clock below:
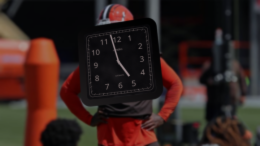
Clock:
4:58
